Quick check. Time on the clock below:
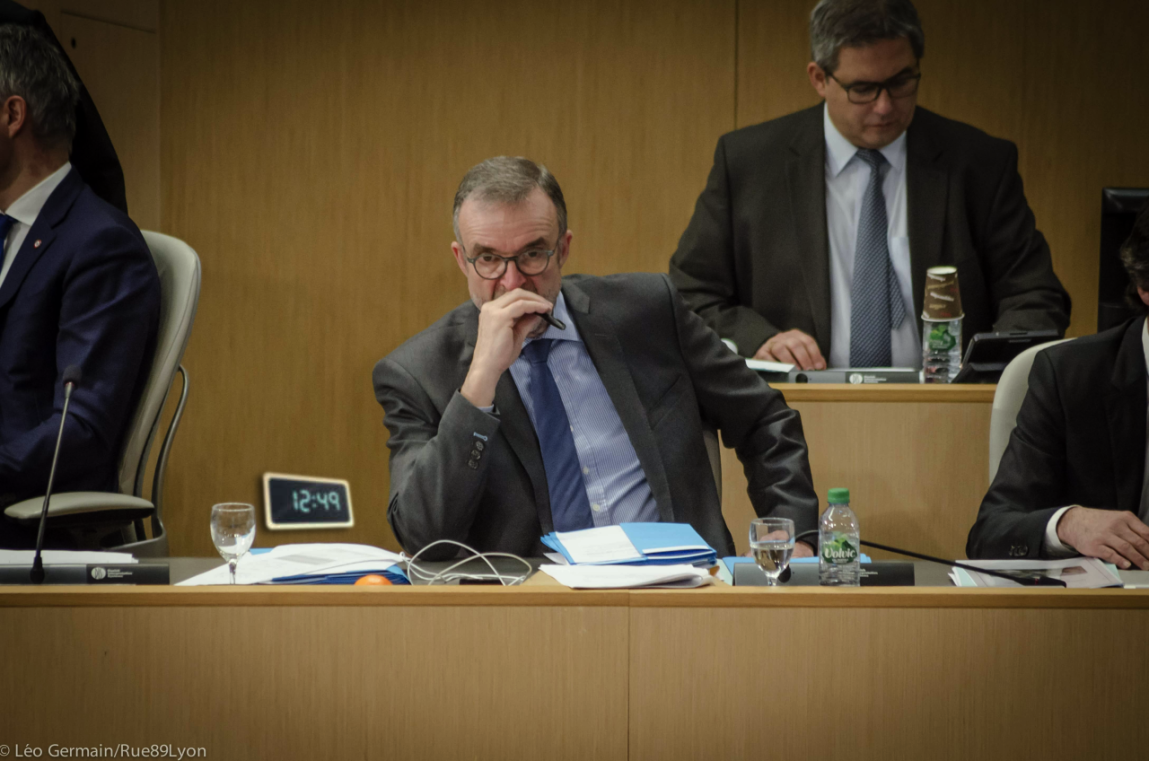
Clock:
12:49
